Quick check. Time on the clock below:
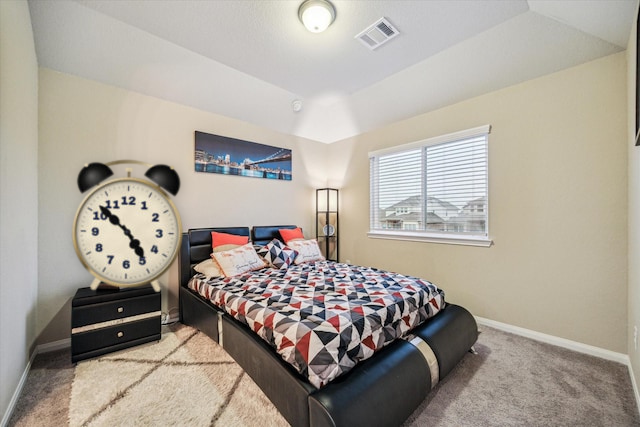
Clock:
4:52
